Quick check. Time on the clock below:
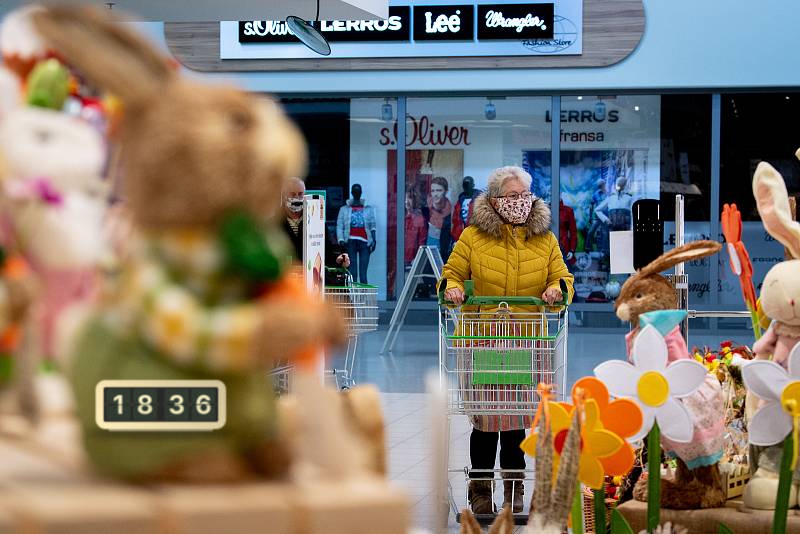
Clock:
18:36
